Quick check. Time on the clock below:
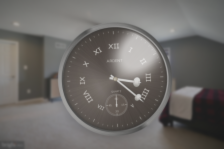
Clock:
3:22
